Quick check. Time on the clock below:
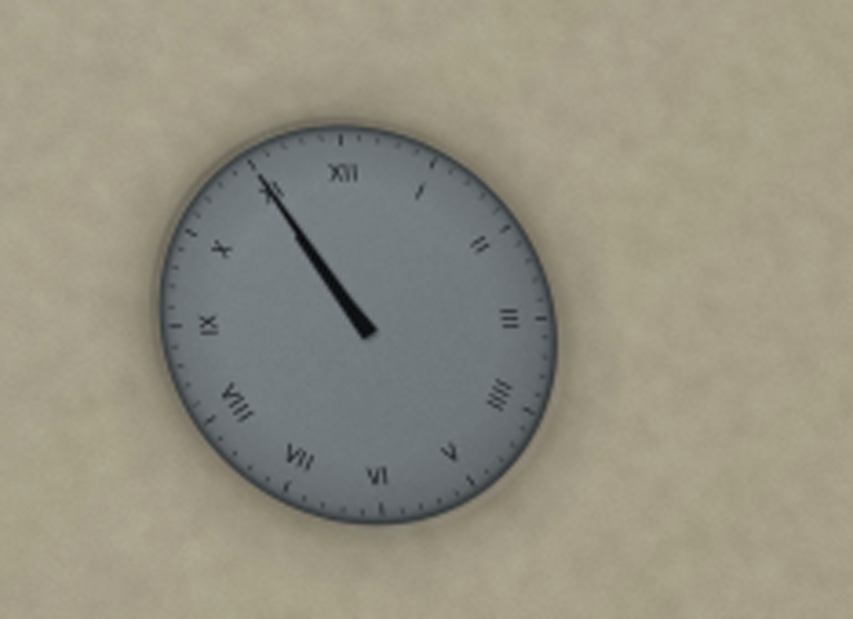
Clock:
10:55
